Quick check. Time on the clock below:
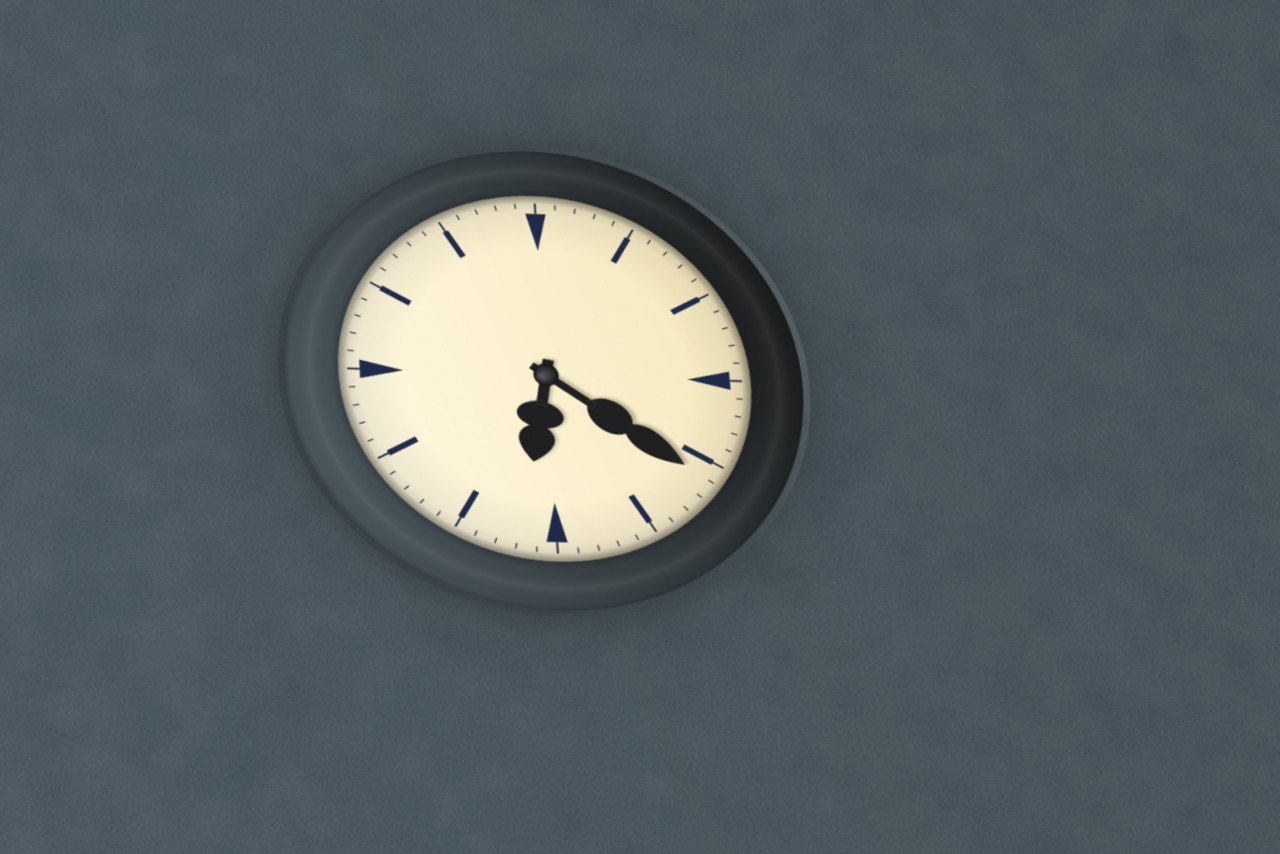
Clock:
6:21
